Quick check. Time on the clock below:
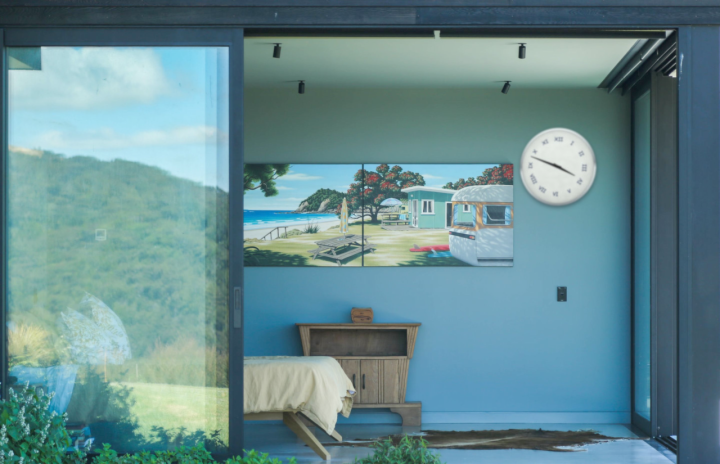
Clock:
3:48
